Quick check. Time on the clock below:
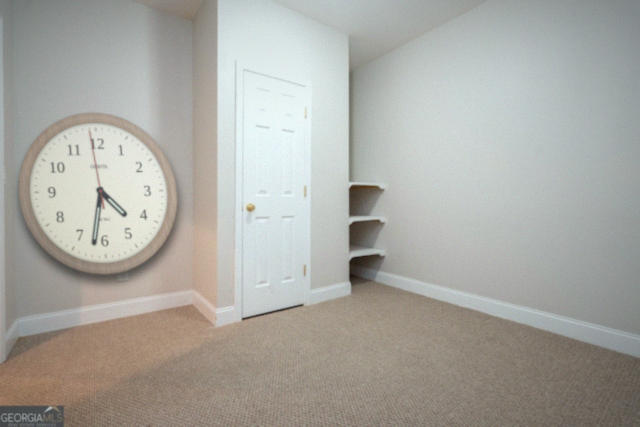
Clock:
4:31:59
